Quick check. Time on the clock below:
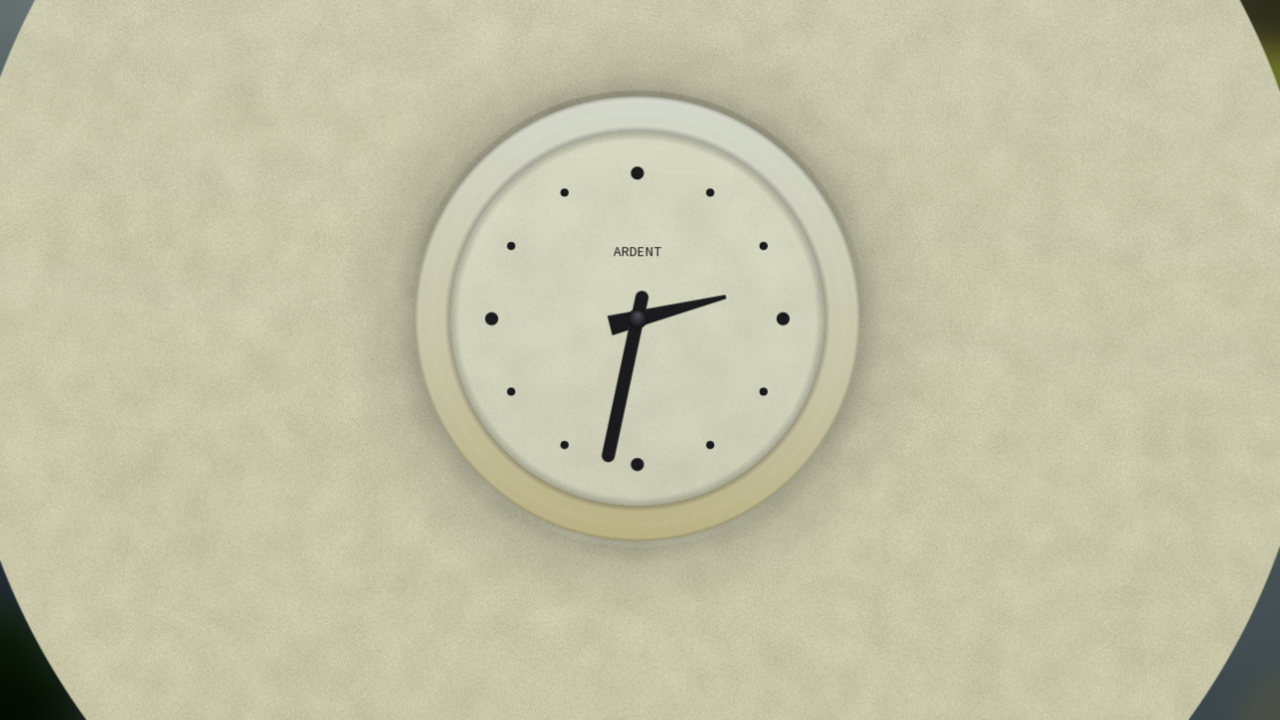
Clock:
2:32
